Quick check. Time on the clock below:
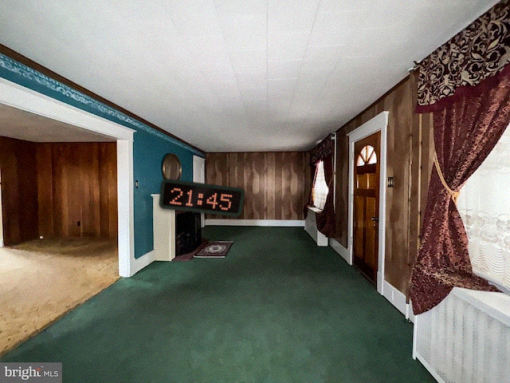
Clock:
21:45
